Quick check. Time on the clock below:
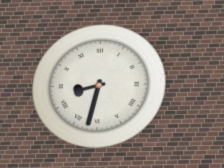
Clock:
8:32
